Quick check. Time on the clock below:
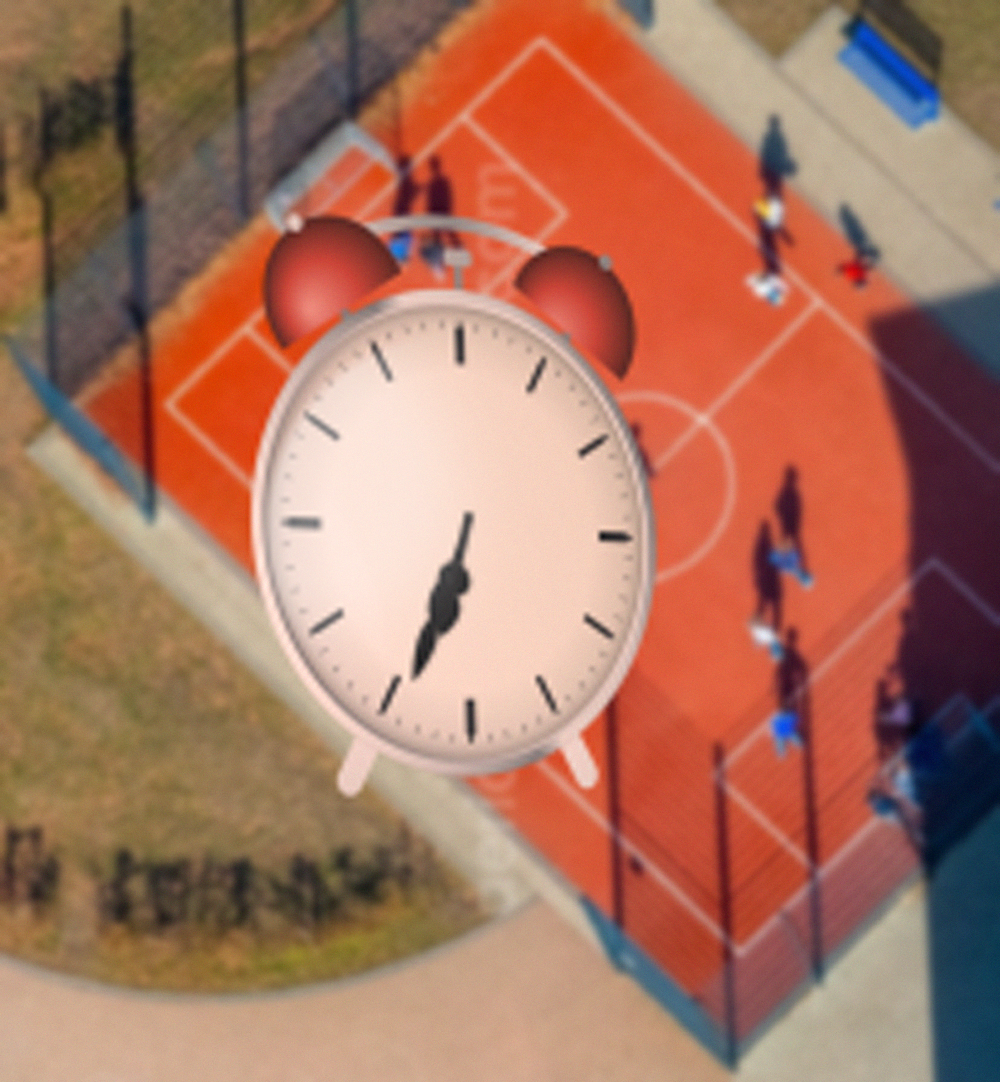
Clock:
6:34
